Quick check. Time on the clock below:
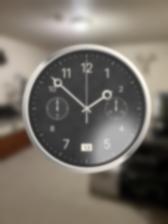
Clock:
1:52
